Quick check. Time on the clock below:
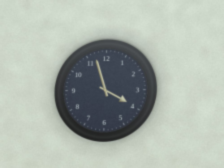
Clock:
3:57
